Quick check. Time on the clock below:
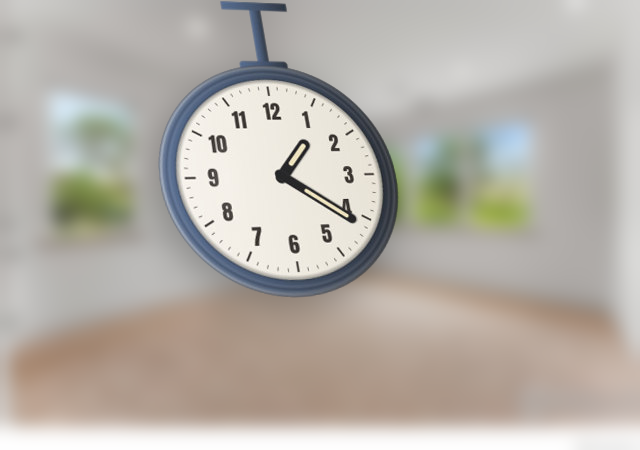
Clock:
1:21
